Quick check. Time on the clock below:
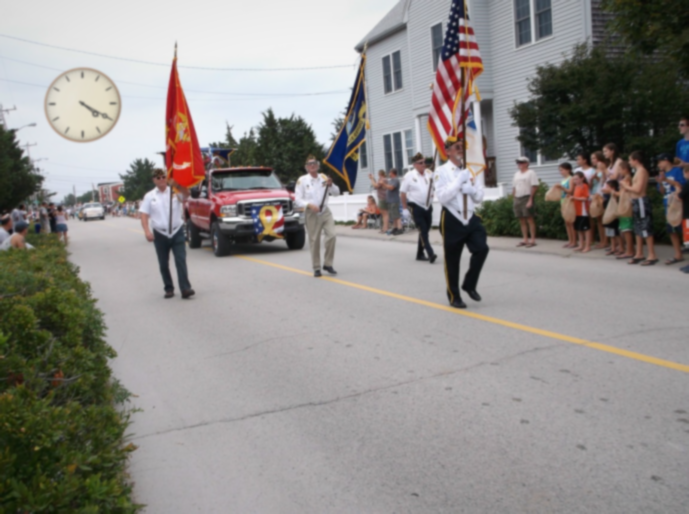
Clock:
4:20
